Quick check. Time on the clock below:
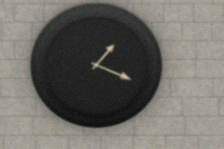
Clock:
1:19
